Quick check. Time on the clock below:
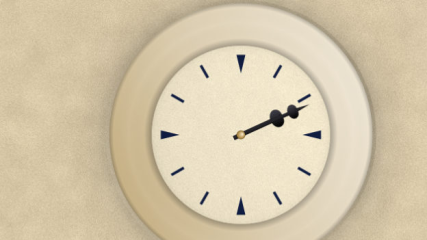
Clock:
2:11
